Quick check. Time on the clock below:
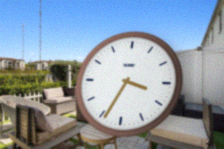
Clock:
3:34
